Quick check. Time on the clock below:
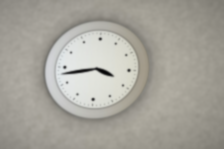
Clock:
3:43
